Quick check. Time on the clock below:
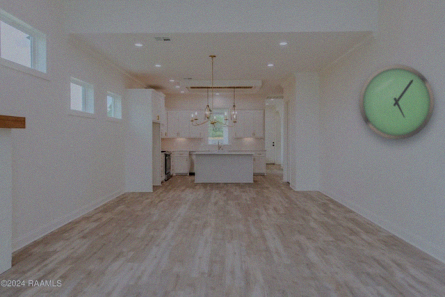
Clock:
5:06
